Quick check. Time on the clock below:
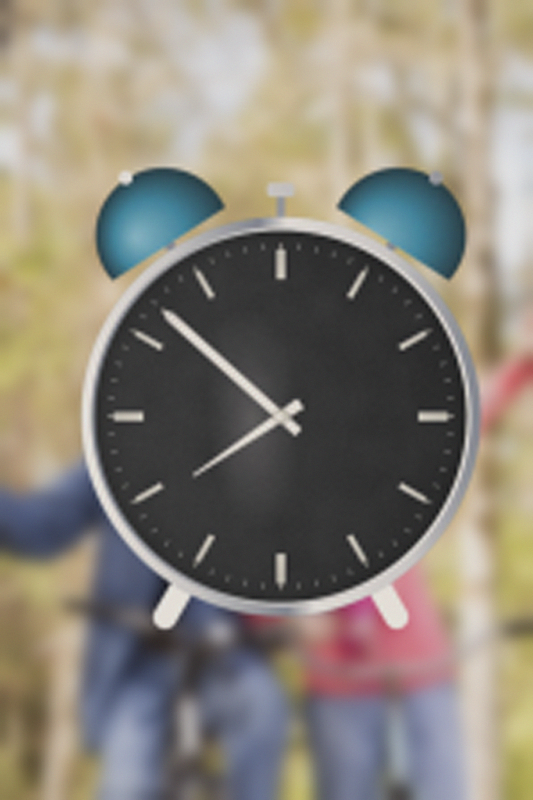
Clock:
7:52
